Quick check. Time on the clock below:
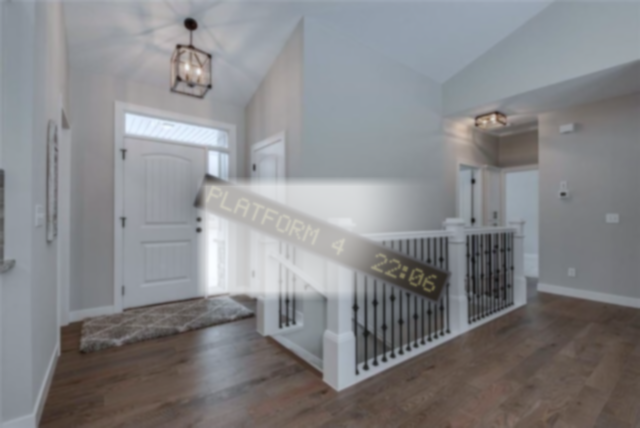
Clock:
22:06
